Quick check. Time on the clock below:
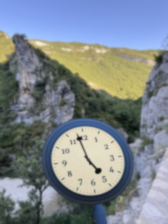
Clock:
4:58
